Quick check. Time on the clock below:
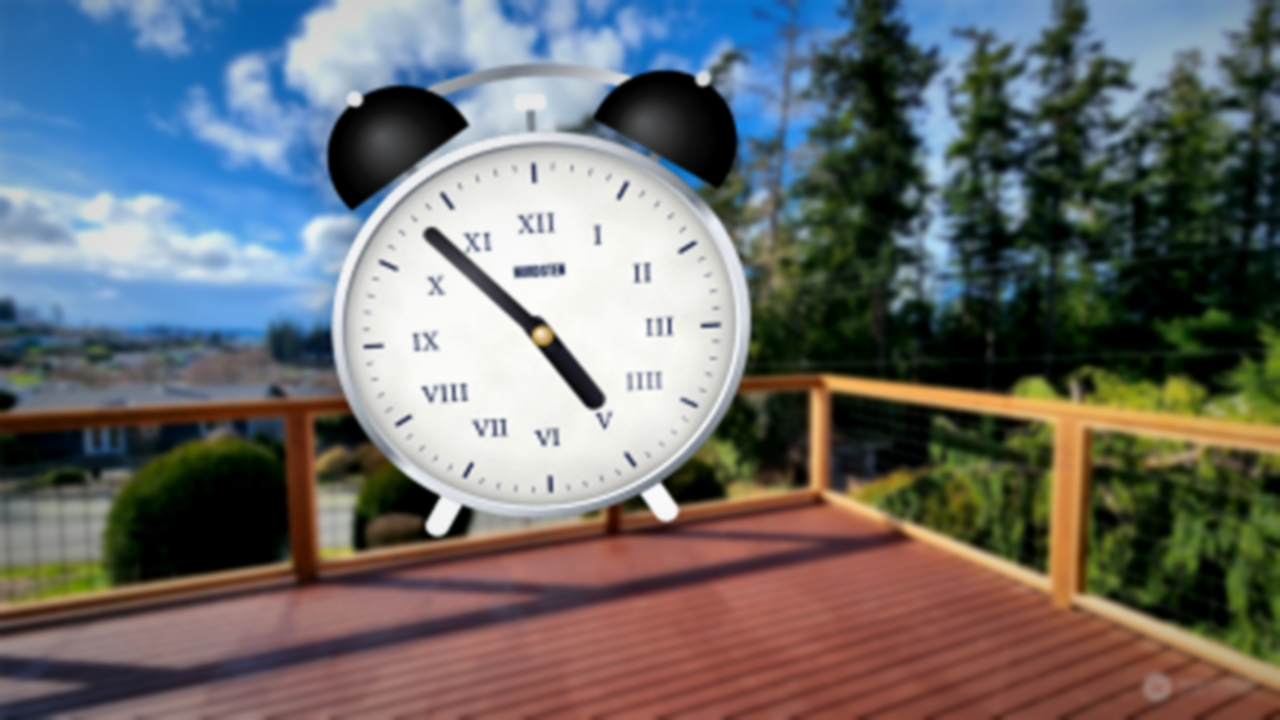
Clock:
4:53
